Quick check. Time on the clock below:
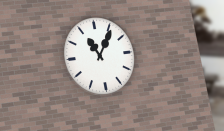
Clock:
11:06
